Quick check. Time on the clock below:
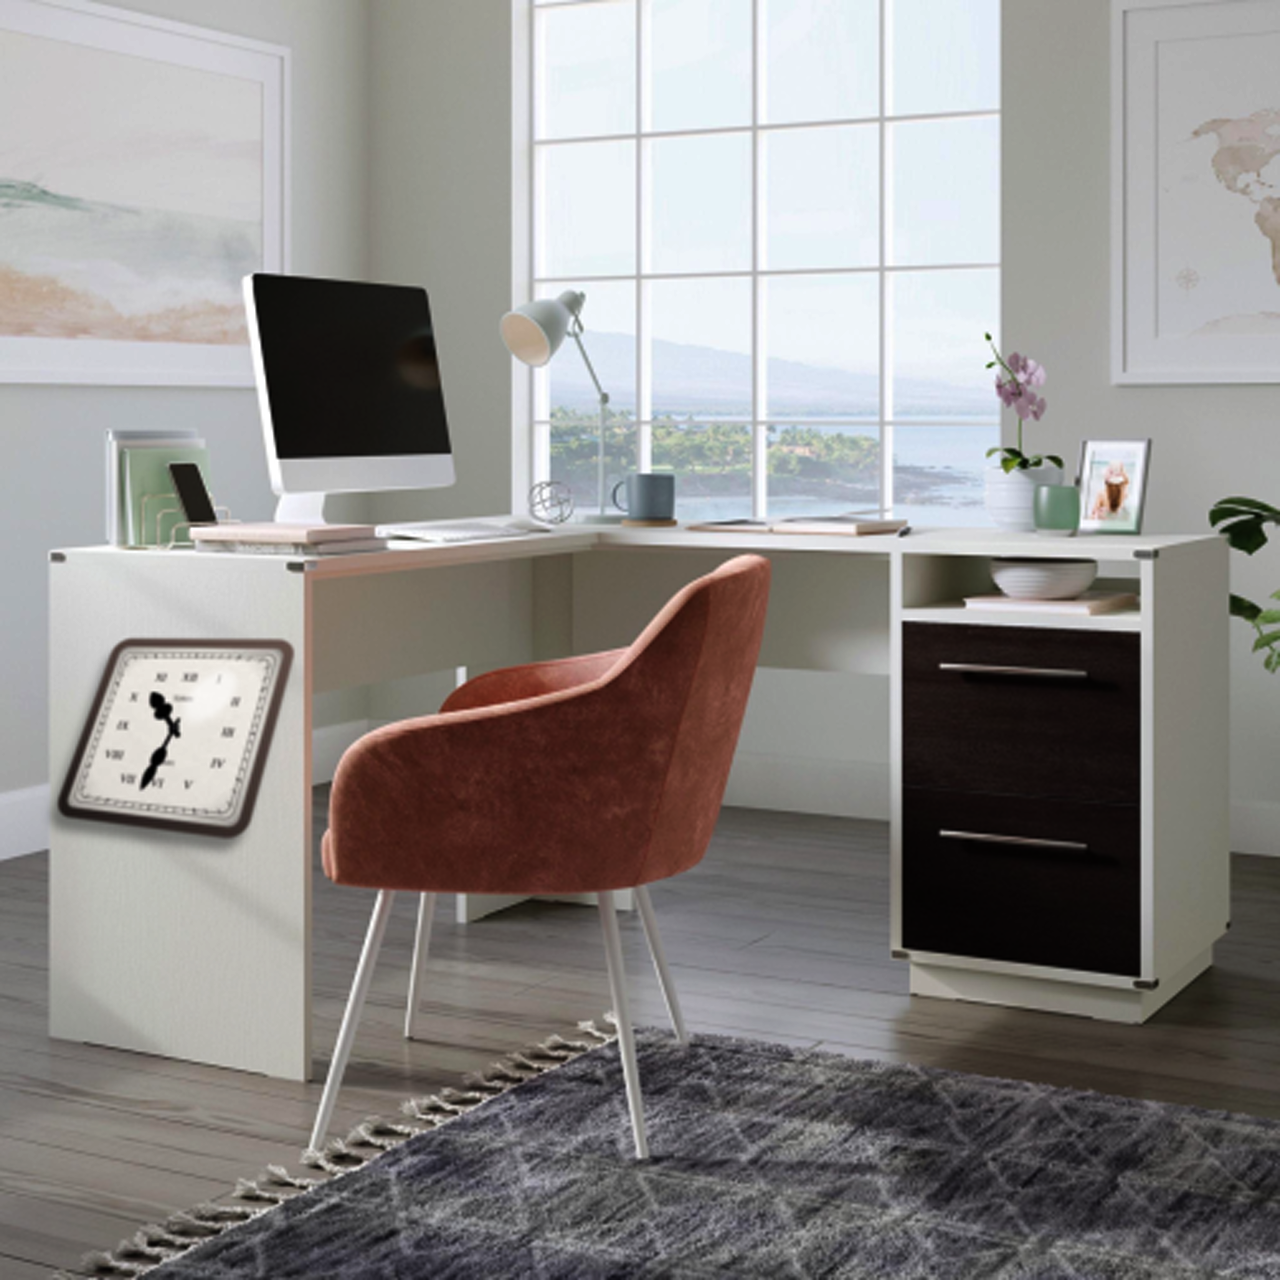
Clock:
10:32
